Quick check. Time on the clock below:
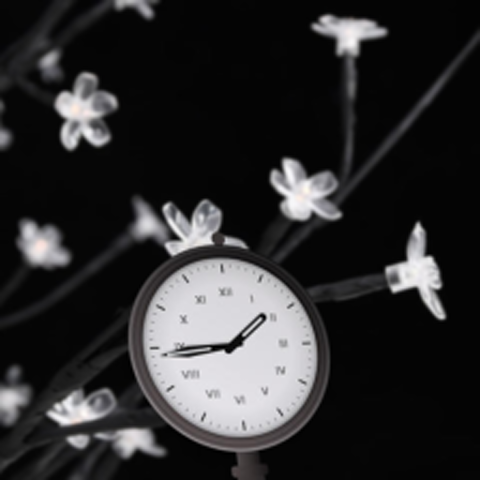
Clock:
1:44
